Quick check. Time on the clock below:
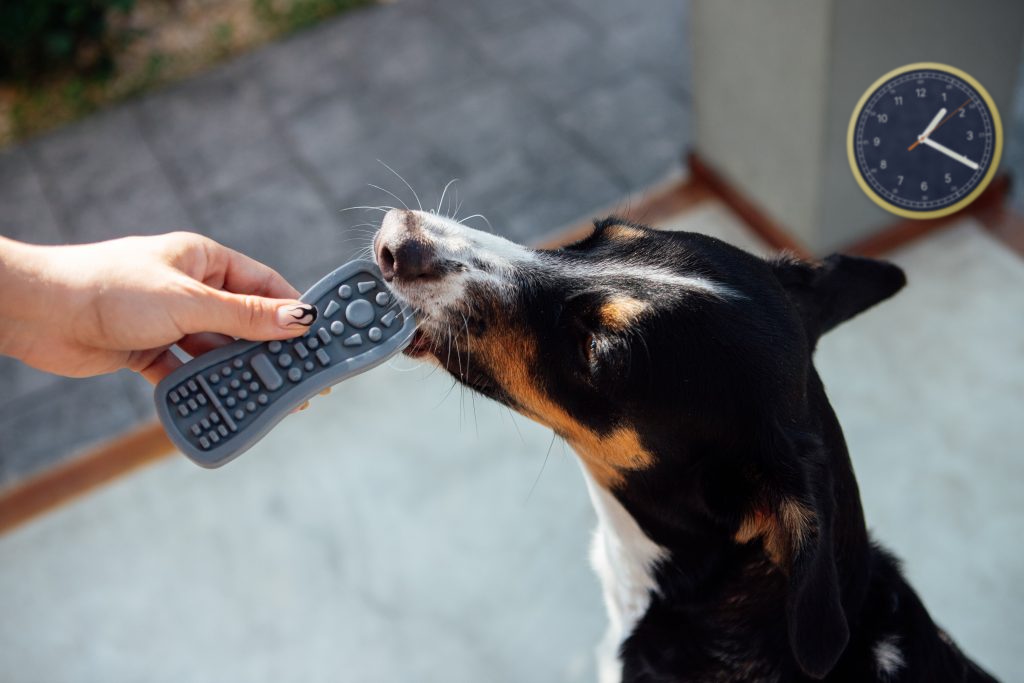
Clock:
1:20:09
